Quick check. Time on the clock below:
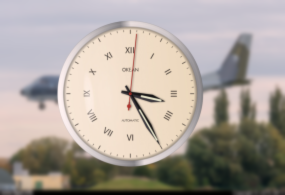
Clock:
3:25:01
